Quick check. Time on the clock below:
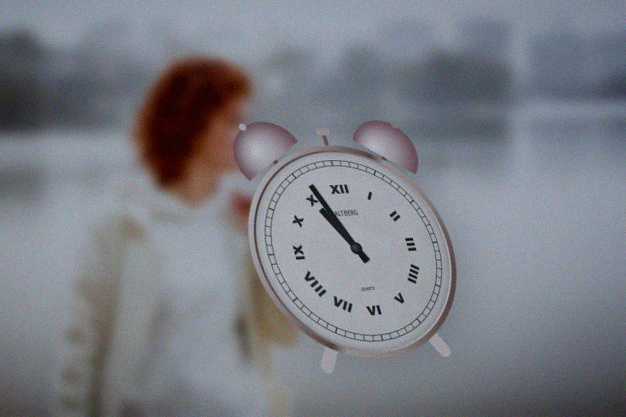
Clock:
10:56
